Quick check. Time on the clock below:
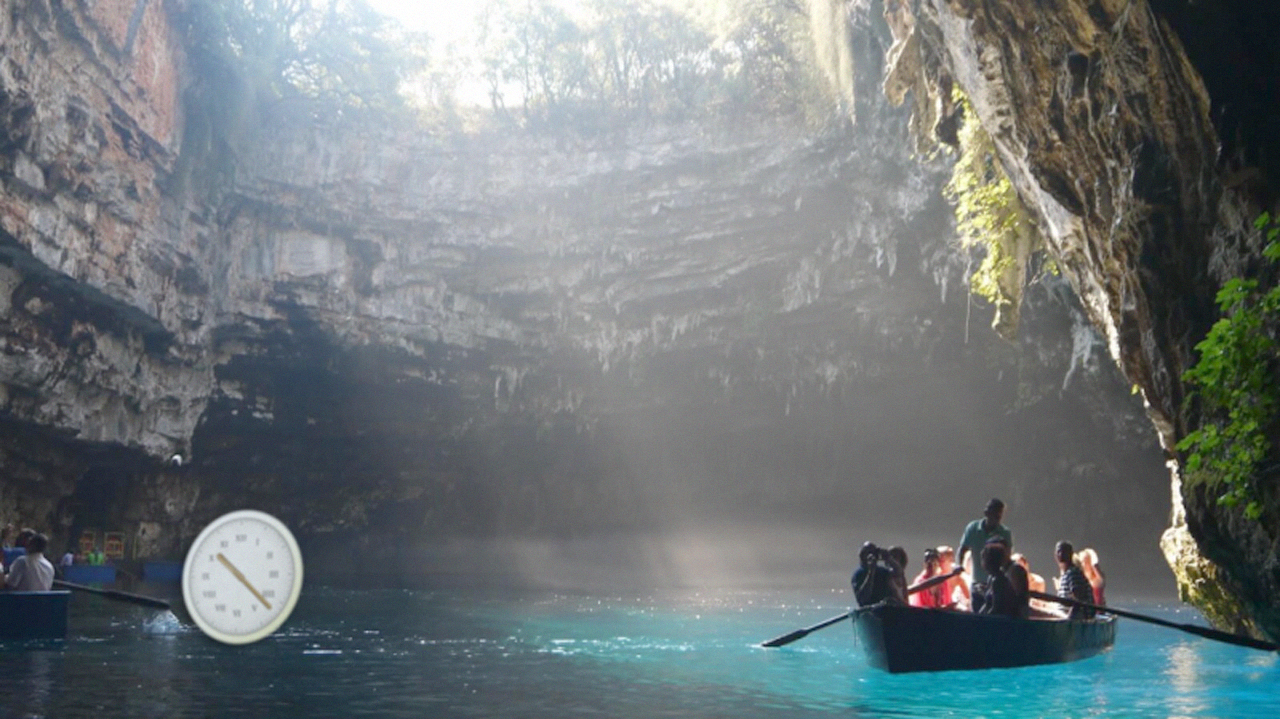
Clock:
10:22
